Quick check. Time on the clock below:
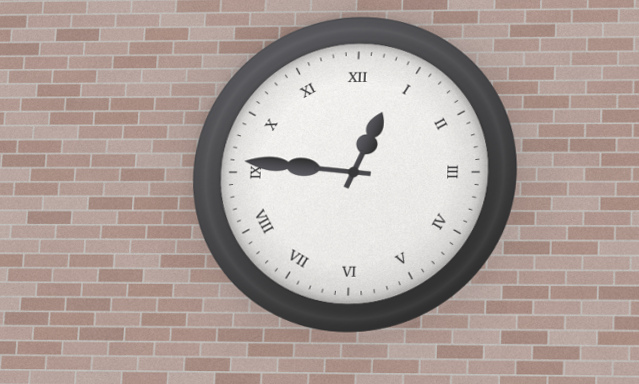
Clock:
12:46
